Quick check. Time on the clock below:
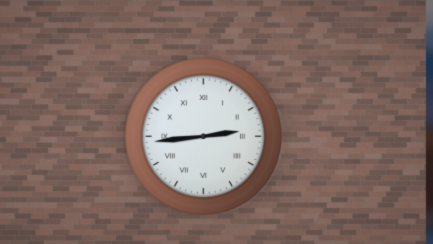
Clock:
2:44
